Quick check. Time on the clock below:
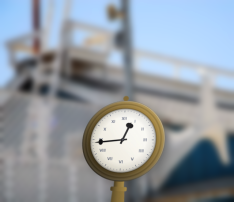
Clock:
12:44
